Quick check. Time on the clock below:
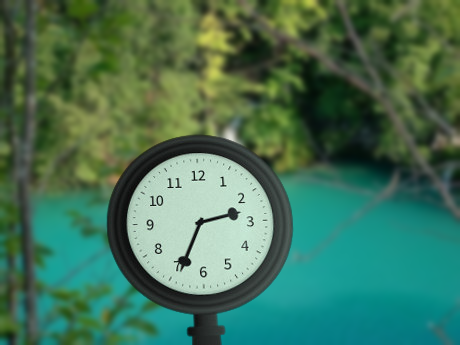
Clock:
2:34
